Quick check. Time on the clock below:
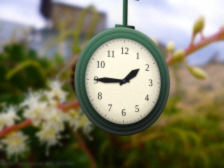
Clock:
1:45
